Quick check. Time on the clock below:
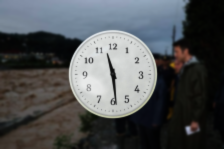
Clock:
11:29
